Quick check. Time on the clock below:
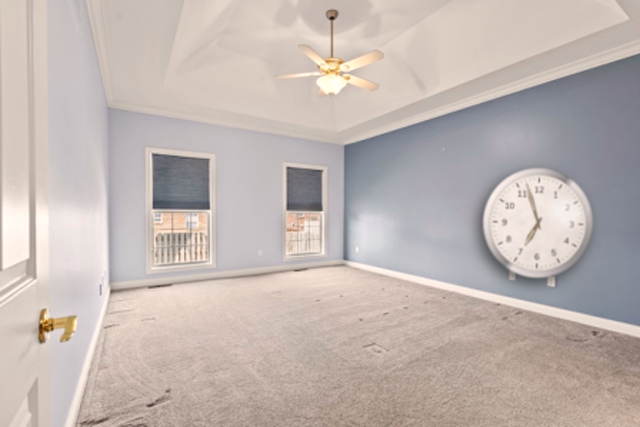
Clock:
6:57
